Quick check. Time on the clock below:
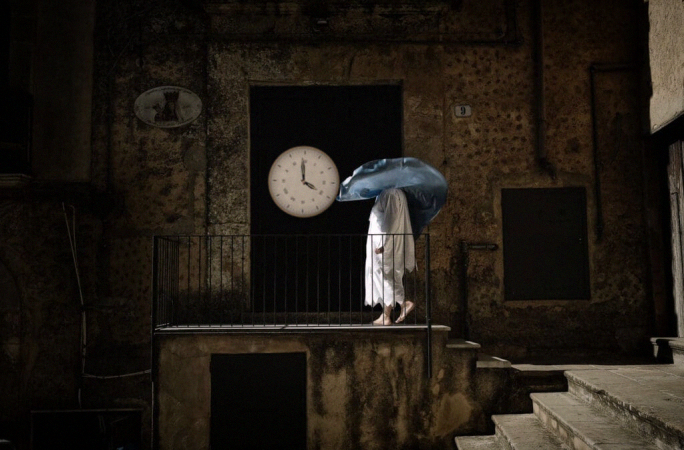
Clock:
3:59
